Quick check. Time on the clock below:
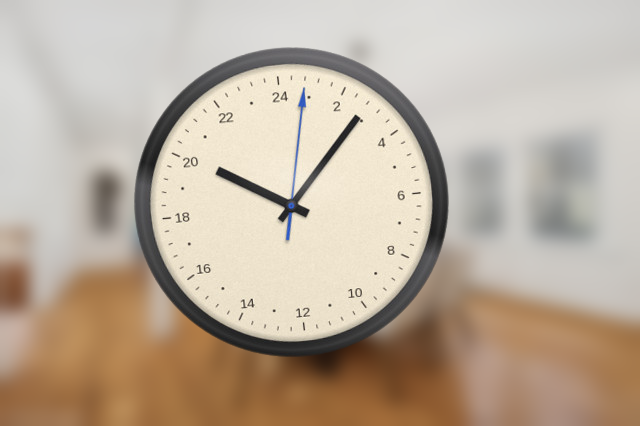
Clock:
20:07:02
